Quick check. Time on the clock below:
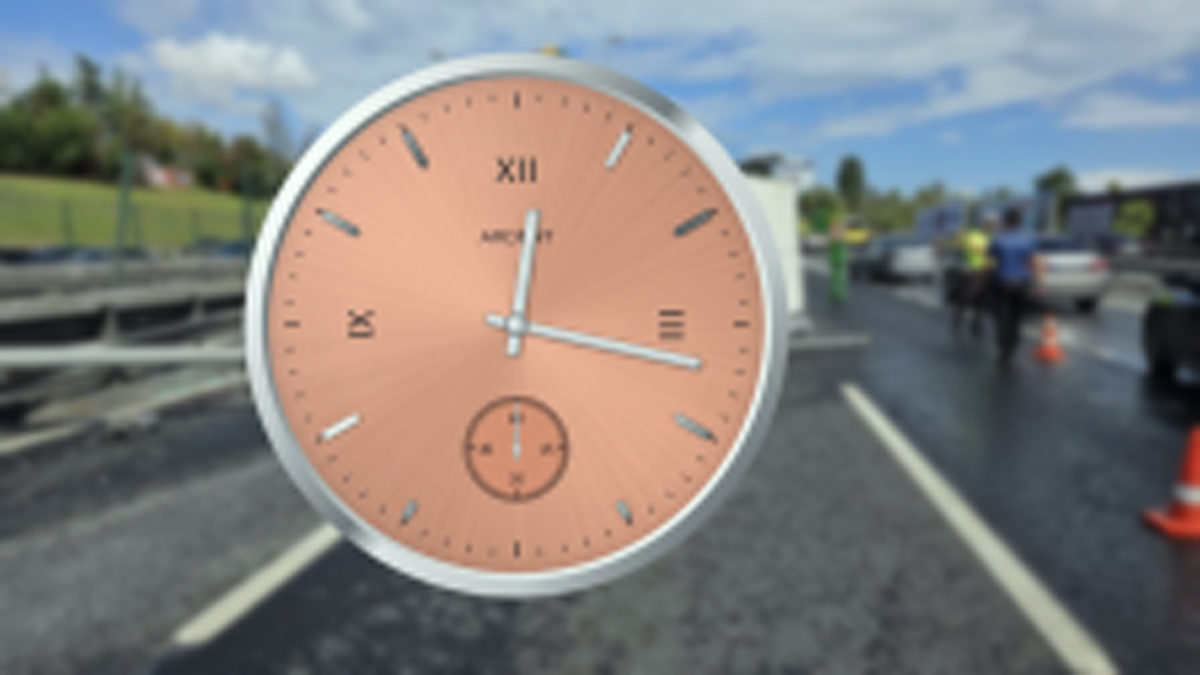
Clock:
12:17
